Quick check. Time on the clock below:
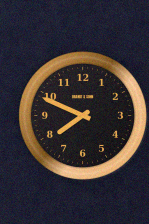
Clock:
7:49
